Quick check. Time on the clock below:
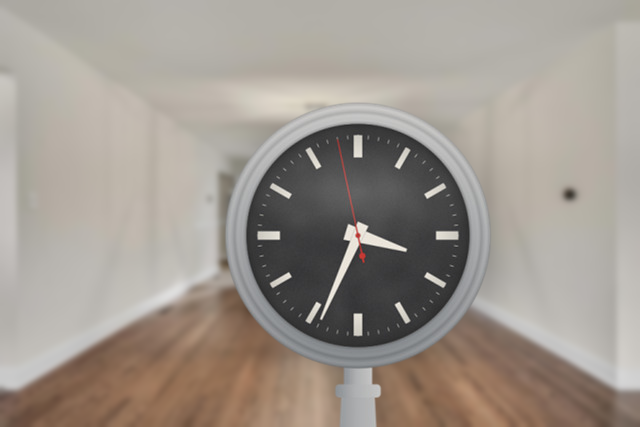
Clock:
3:33:58
